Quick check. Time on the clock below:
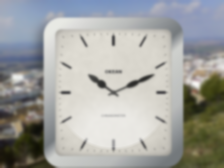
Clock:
10:11
